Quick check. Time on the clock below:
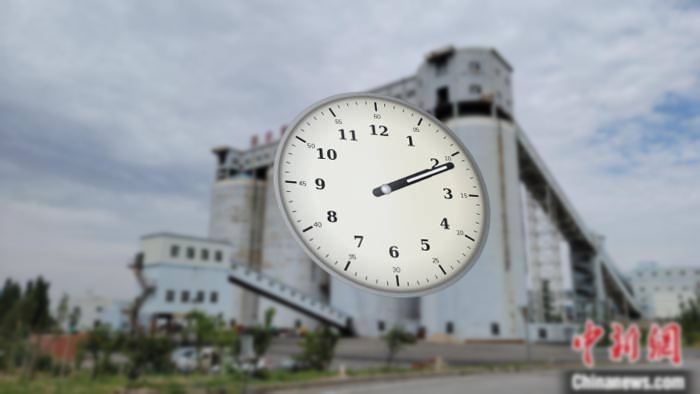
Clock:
2:11
